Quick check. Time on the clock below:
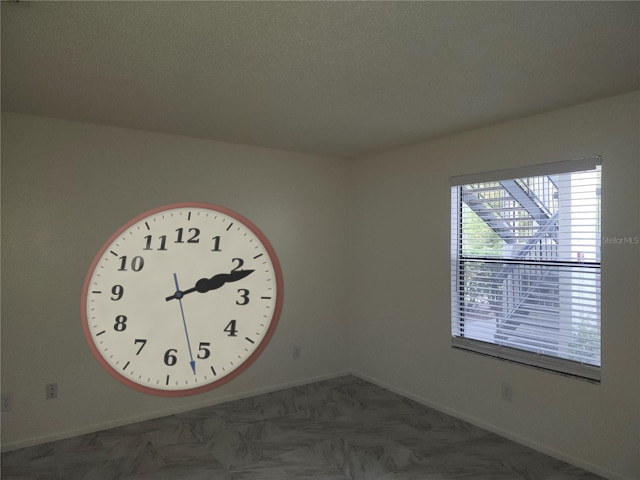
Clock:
2:11:27
